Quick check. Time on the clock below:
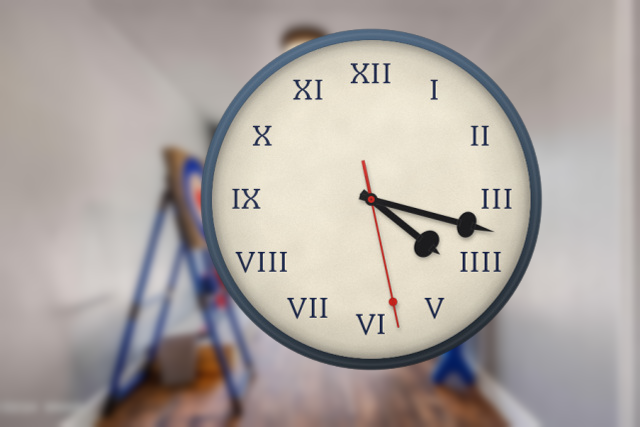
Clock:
4:17:28
